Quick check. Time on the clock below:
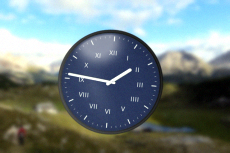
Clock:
1:46
